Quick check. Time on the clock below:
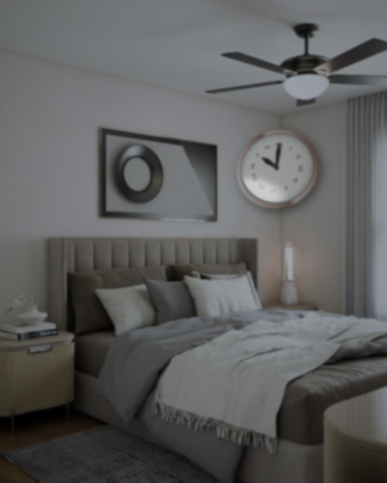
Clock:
10:00
